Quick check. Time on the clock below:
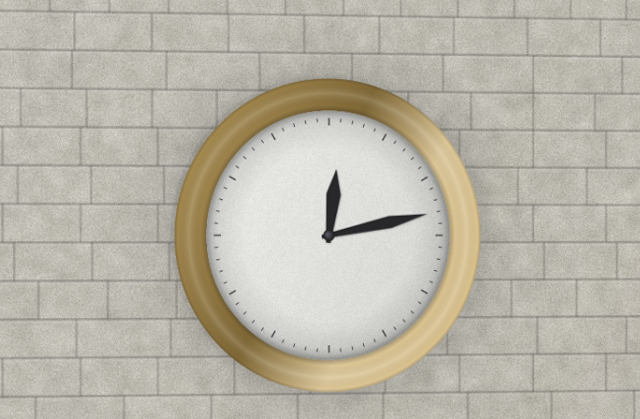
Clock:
12:13
